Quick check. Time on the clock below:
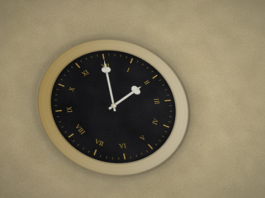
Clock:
2:00
